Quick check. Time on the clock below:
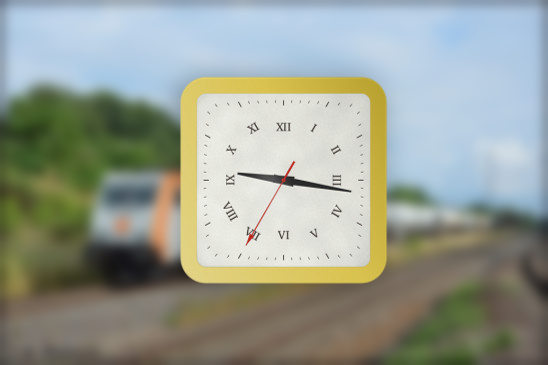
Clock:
9:16:35
